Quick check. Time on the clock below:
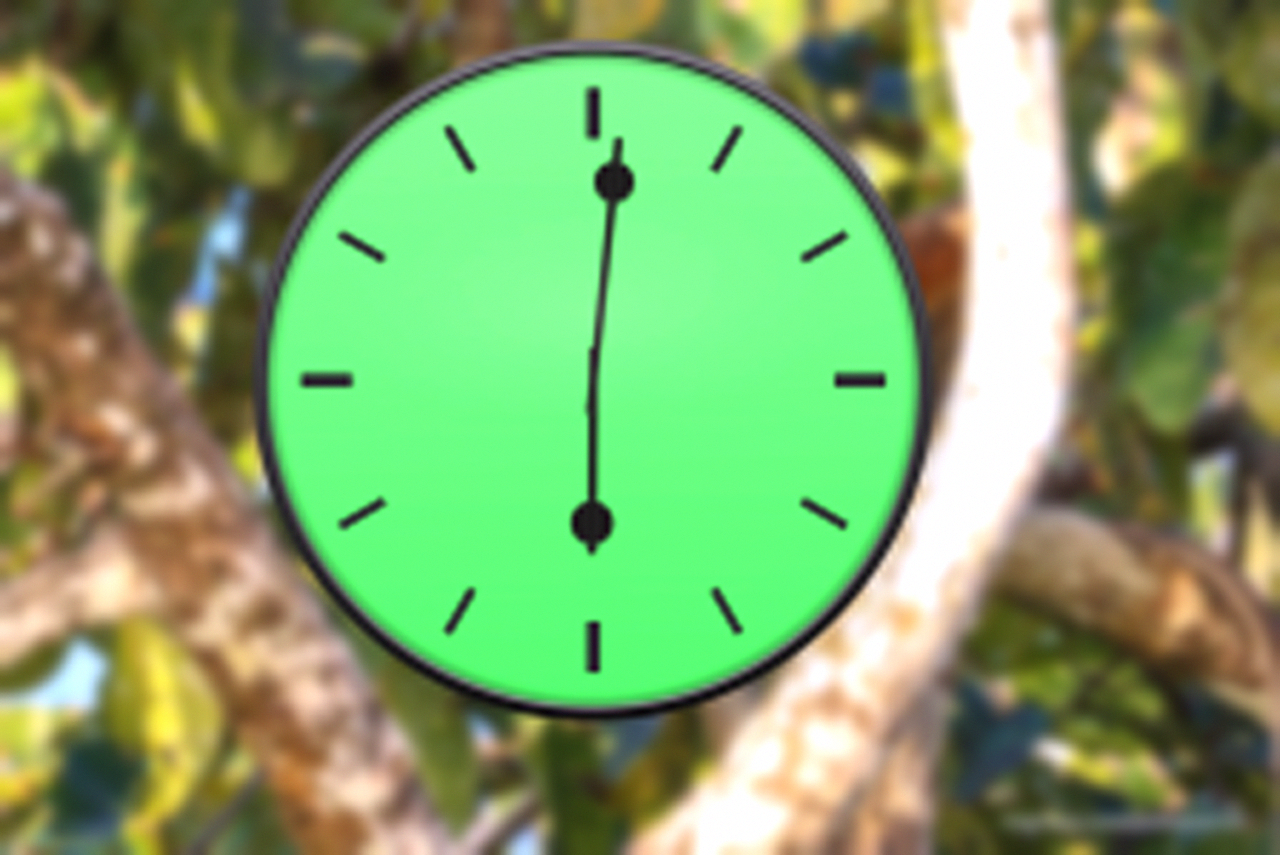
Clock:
6:01
